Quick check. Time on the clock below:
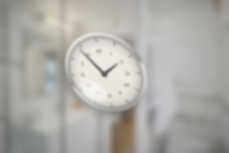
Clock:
1:54
